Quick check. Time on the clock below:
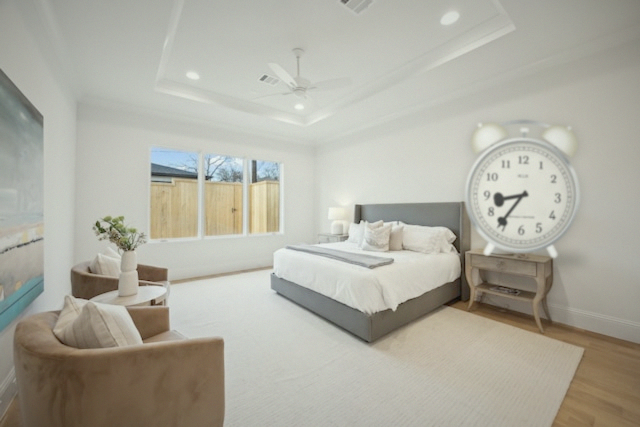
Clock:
8:36
